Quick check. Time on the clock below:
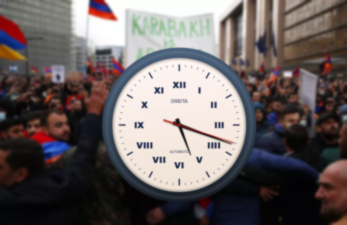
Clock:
5:18:18
